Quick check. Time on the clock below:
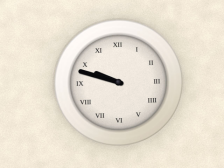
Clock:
9:48
